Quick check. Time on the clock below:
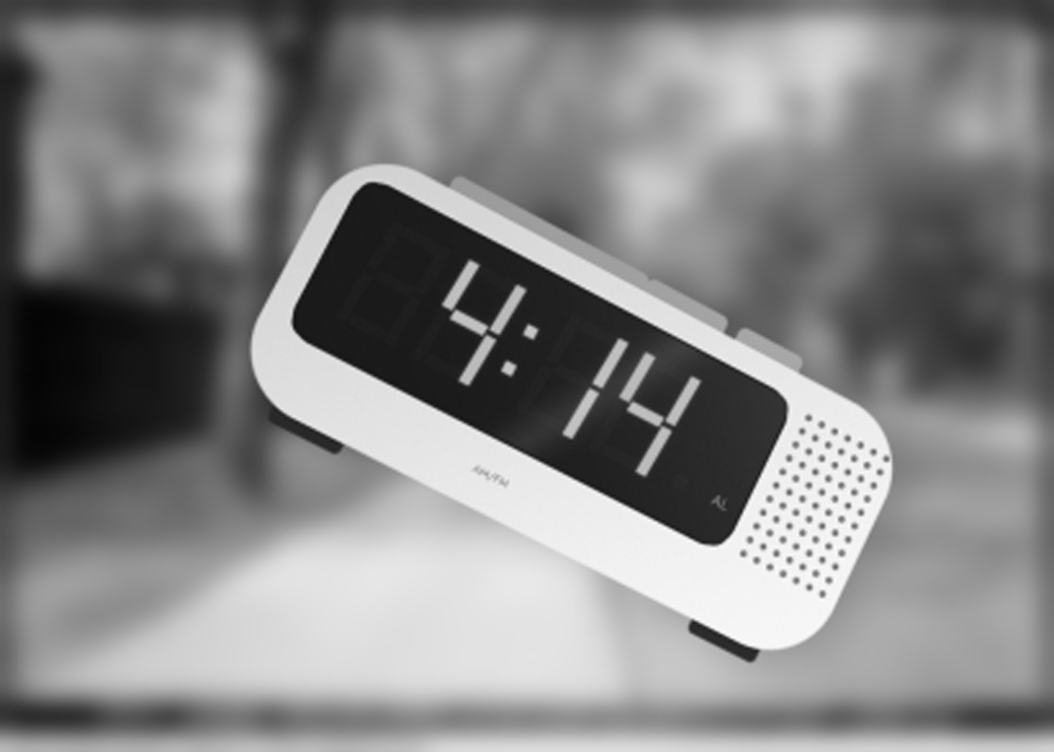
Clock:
4:14
